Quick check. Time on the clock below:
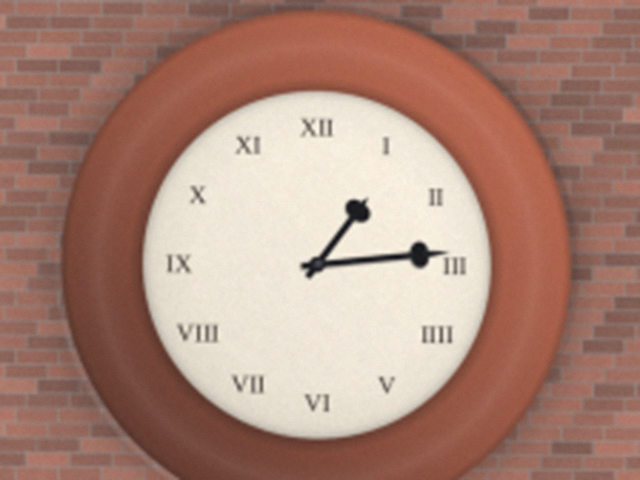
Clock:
1:14
